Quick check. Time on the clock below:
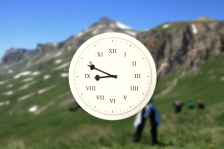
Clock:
8:49
